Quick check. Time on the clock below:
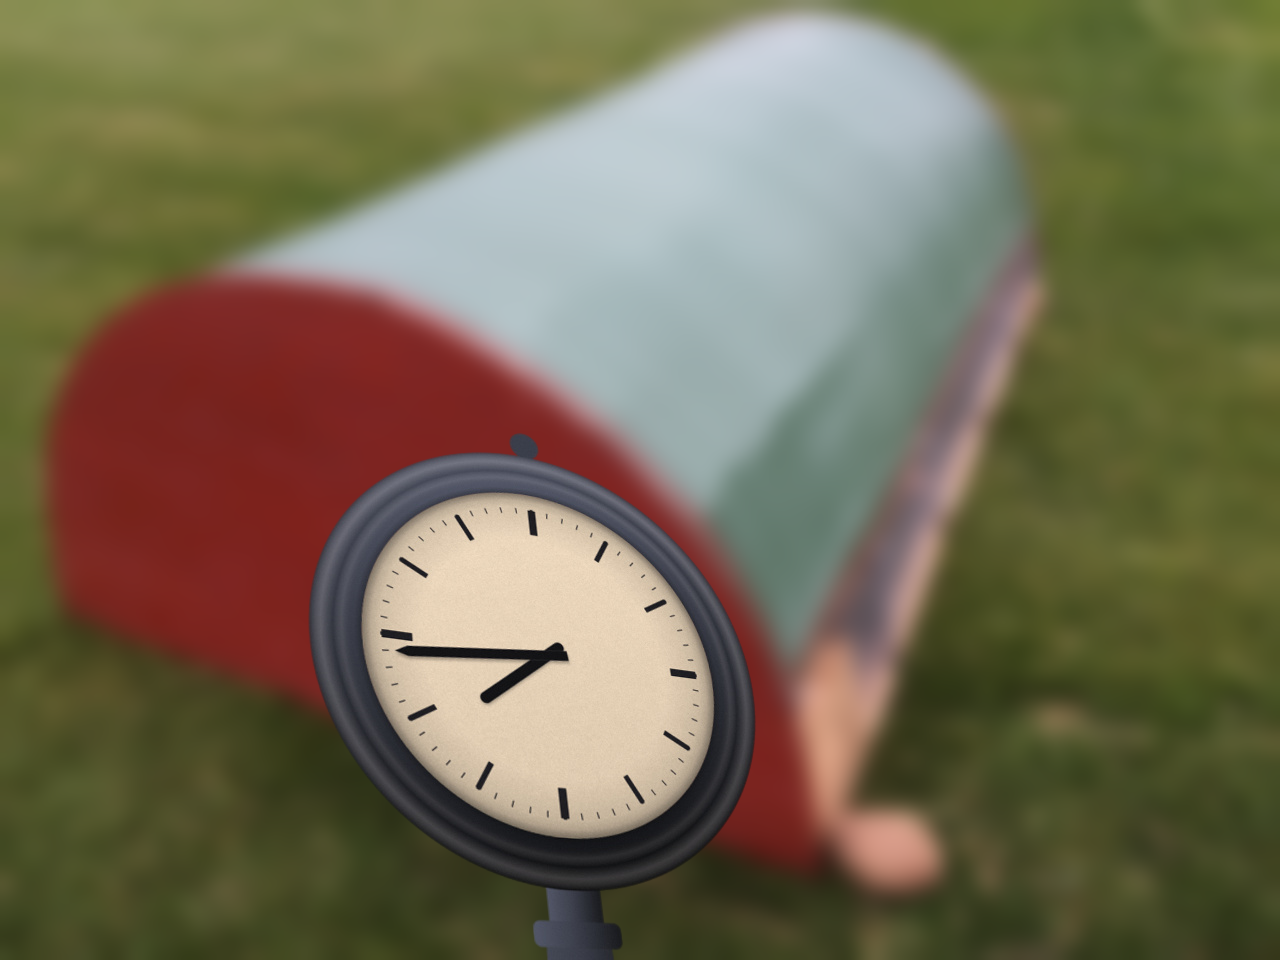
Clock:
7:44
